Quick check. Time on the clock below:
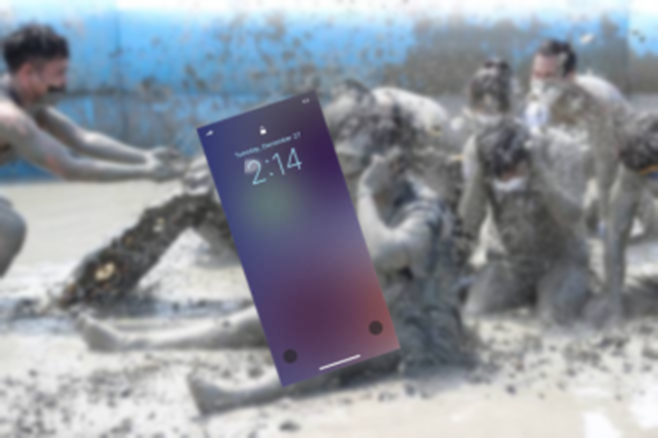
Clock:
2:14
